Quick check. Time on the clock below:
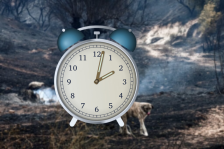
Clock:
2:02
